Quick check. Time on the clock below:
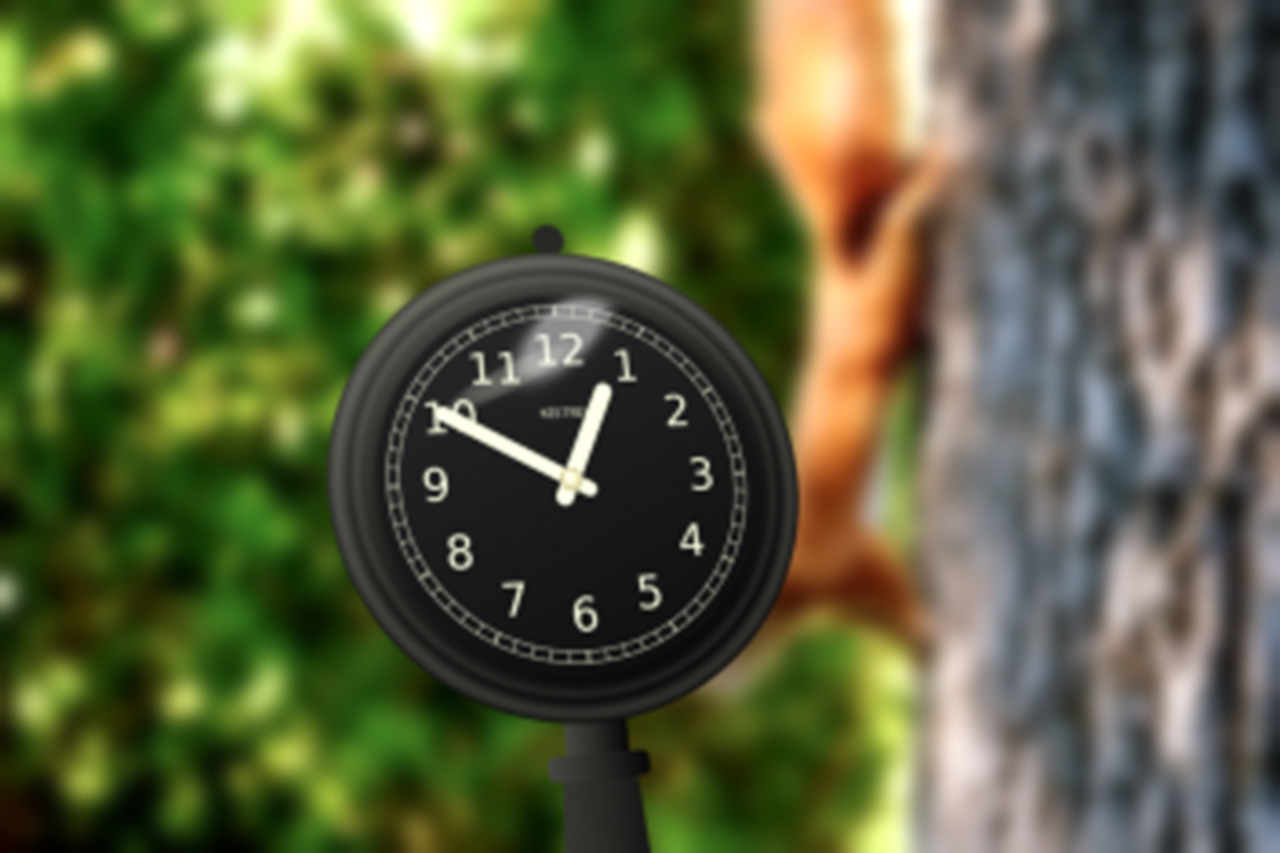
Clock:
12:50
